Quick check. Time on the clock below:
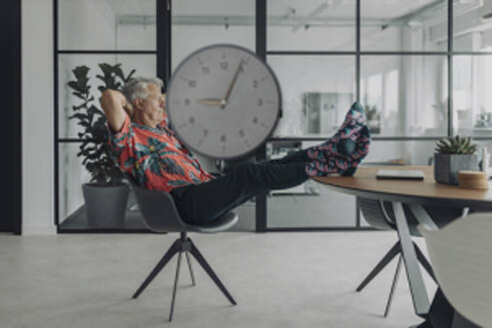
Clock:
9:04
